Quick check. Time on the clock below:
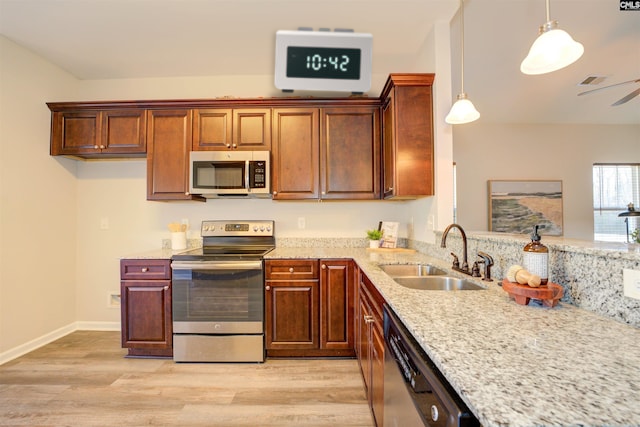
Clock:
10:42
